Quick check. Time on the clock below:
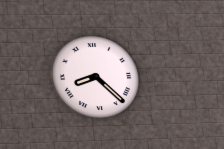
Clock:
8:23
